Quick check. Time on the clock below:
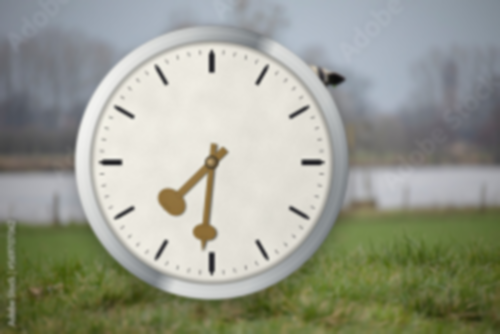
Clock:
7:31
